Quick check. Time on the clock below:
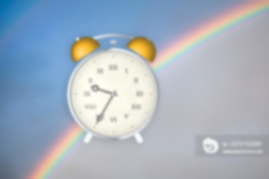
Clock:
9:35
